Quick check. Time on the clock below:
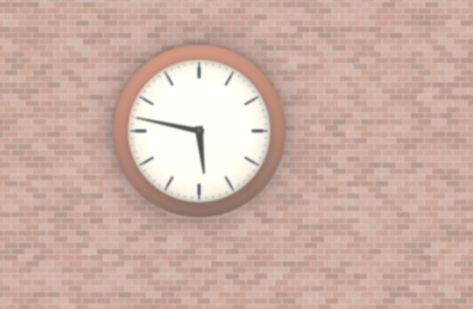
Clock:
5:47
